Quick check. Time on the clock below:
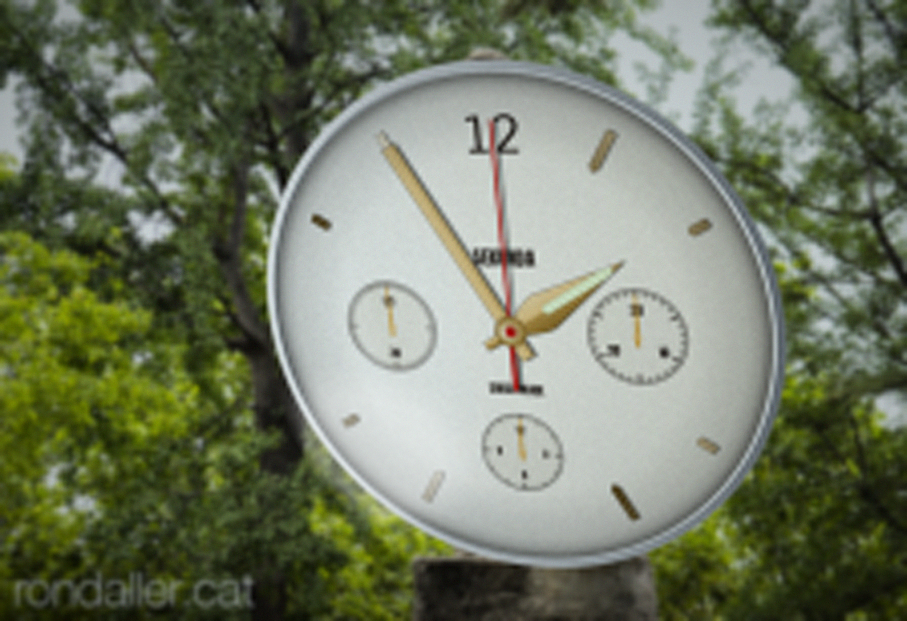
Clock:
1:55
